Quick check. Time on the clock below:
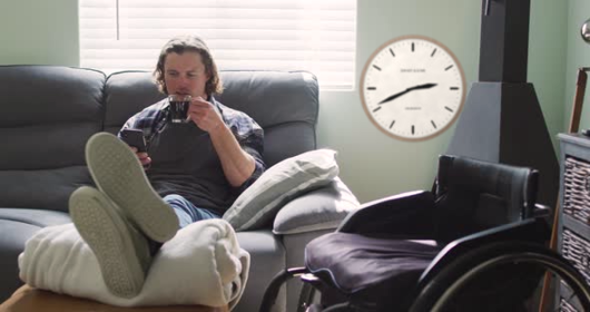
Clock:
2:41
